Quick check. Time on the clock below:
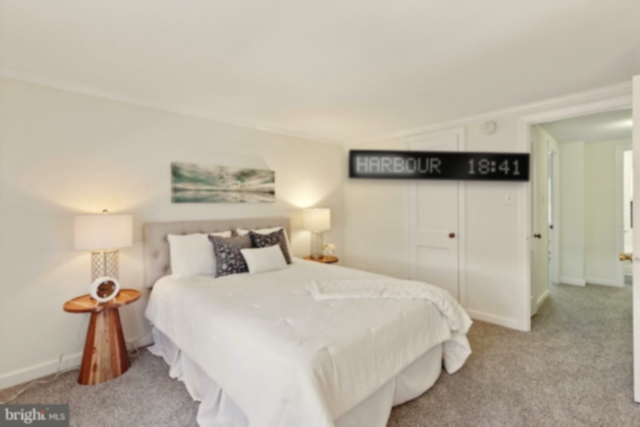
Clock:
18:41
